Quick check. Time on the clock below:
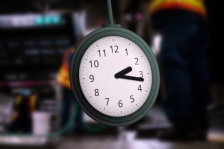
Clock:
2:17
